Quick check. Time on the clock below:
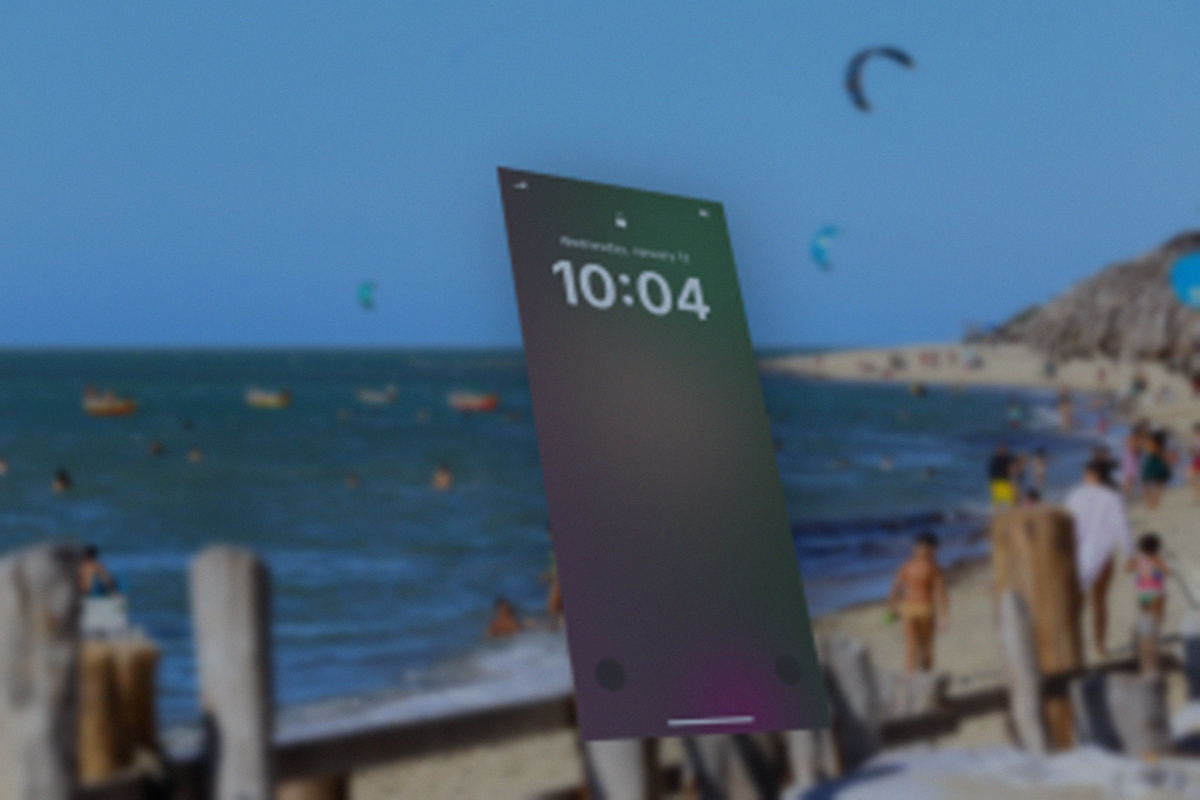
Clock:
10:04
